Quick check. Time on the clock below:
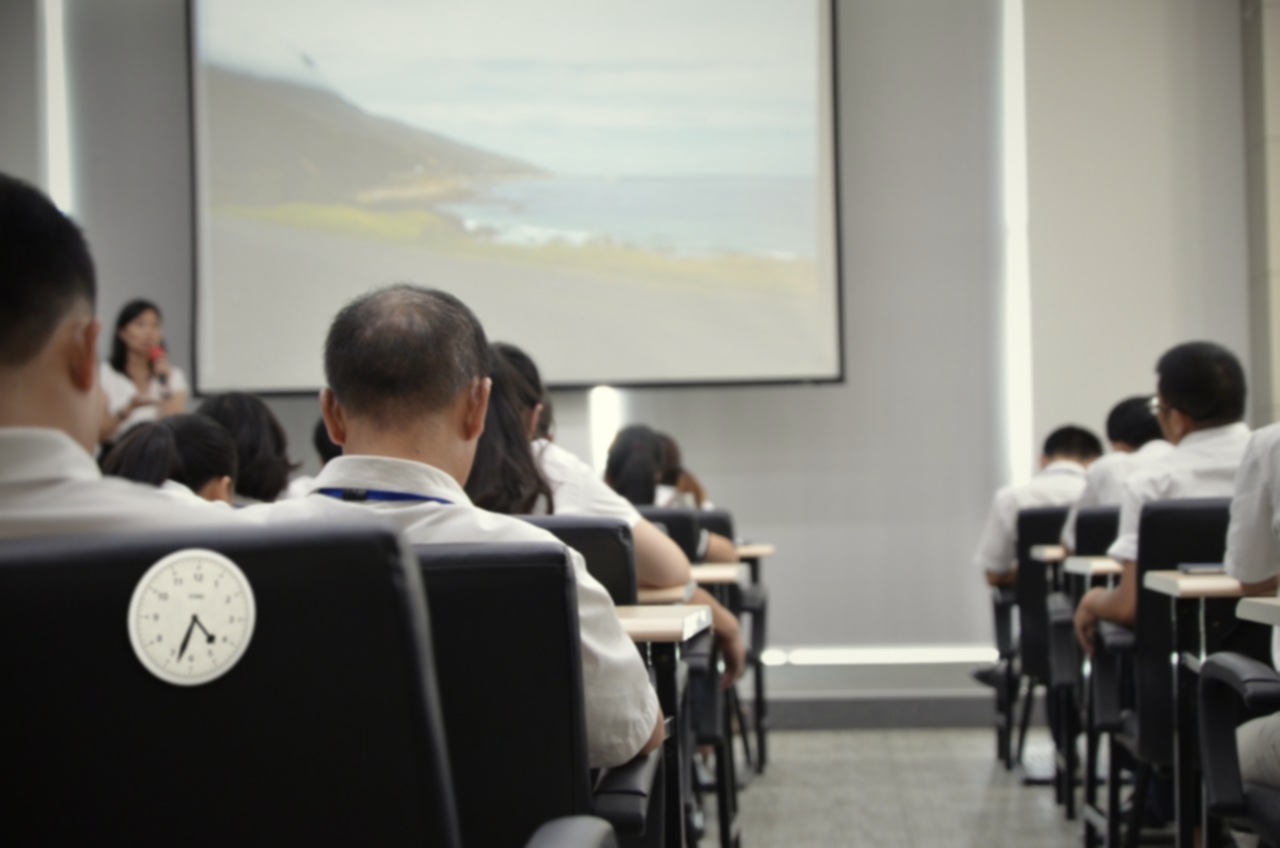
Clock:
4:33
